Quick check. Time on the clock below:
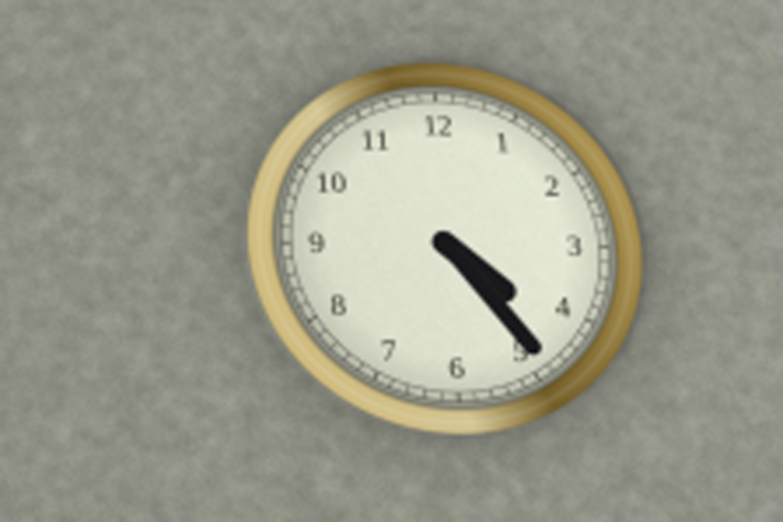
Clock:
4:24
